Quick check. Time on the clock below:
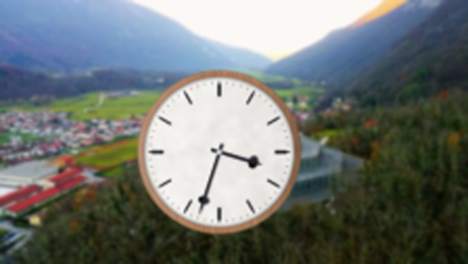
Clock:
3:33
